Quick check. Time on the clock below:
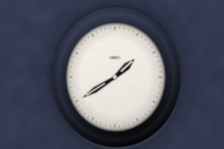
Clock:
1:40
